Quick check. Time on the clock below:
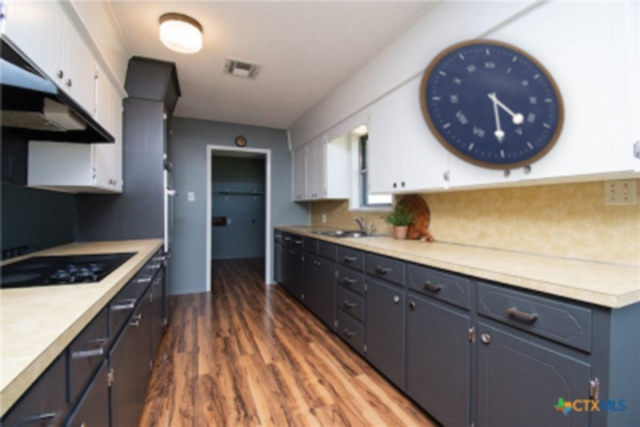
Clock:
4:30
